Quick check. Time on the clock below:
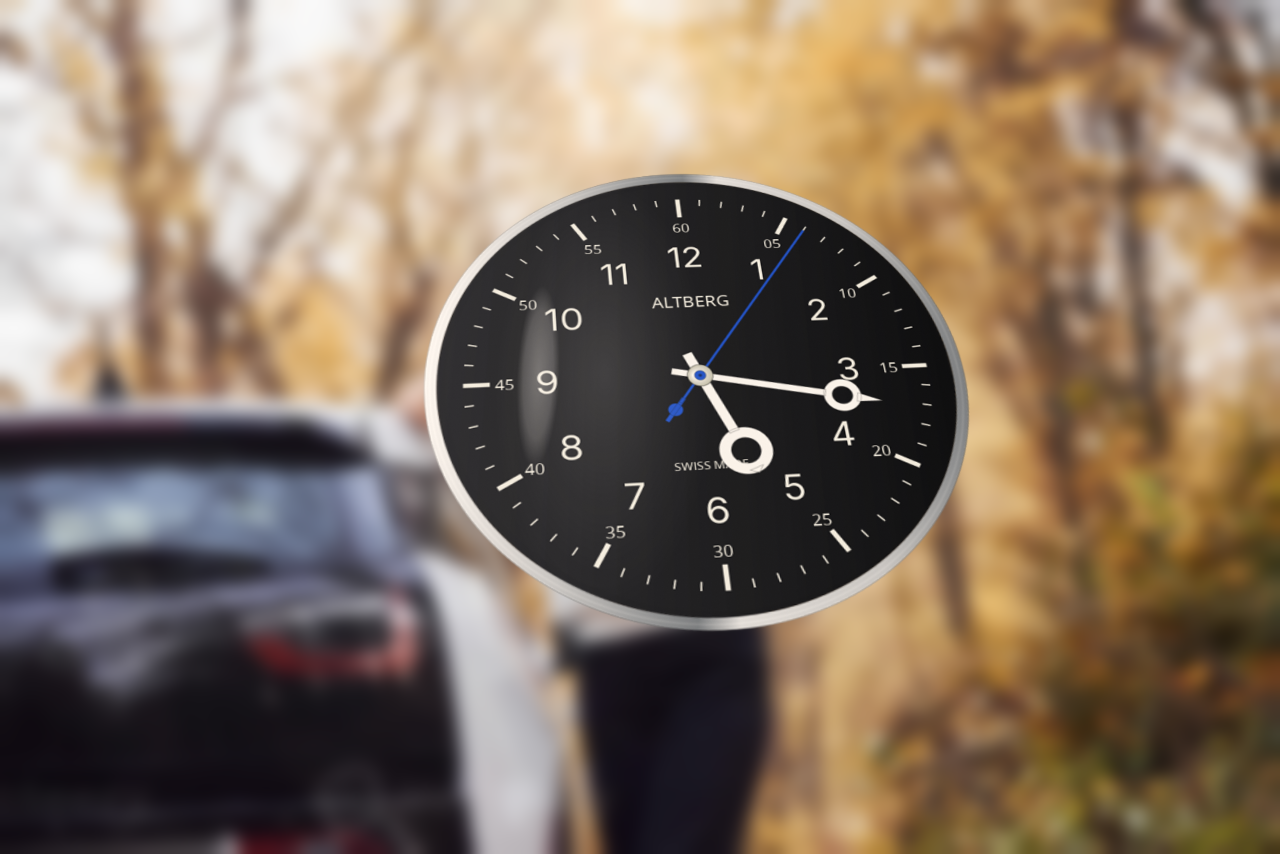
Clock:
5:17:06
